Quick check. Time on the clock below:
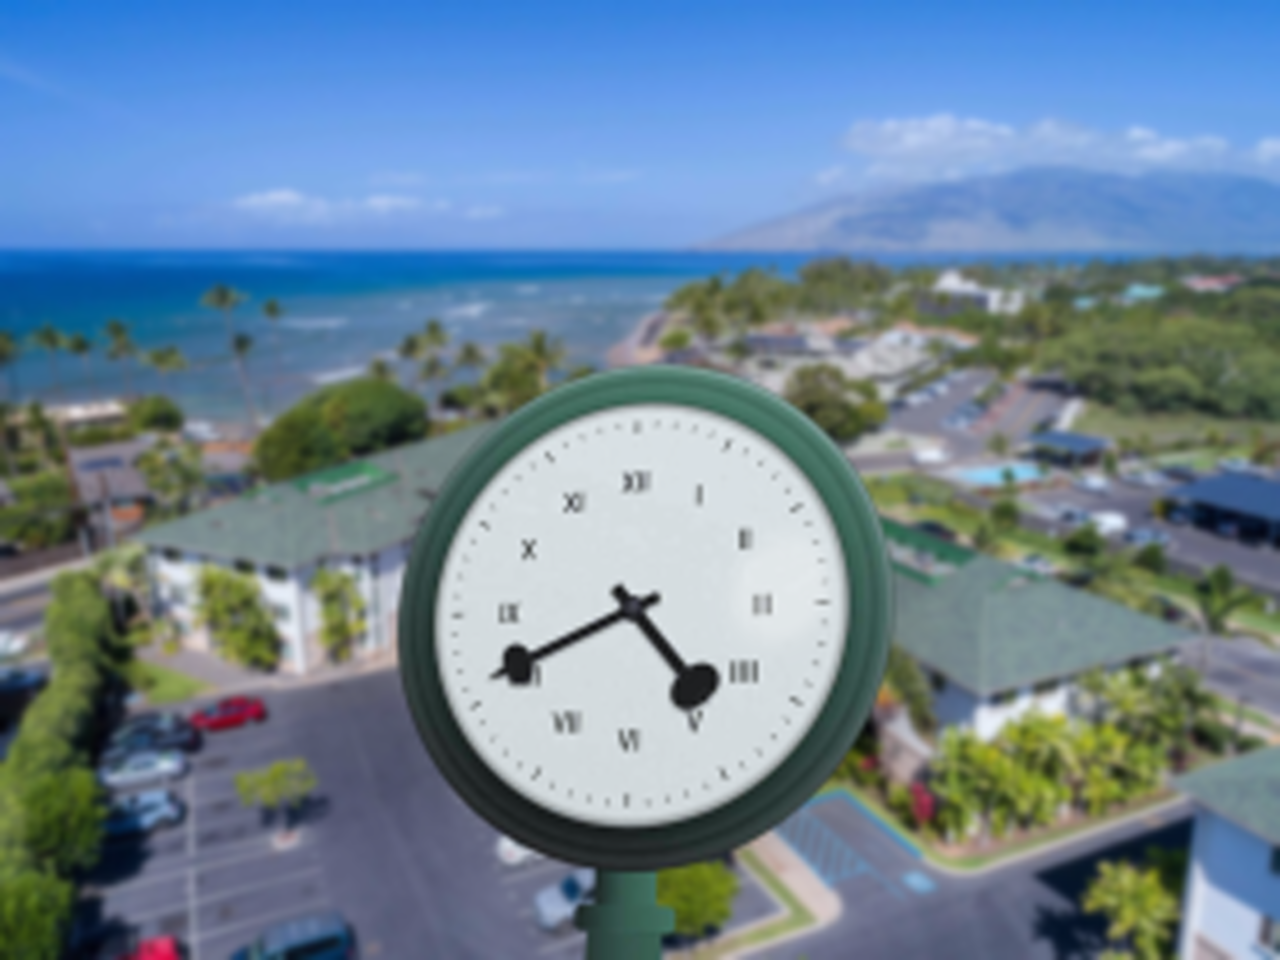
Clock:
4:41
